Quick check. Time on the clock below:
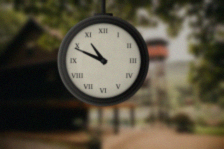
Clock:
10:49
